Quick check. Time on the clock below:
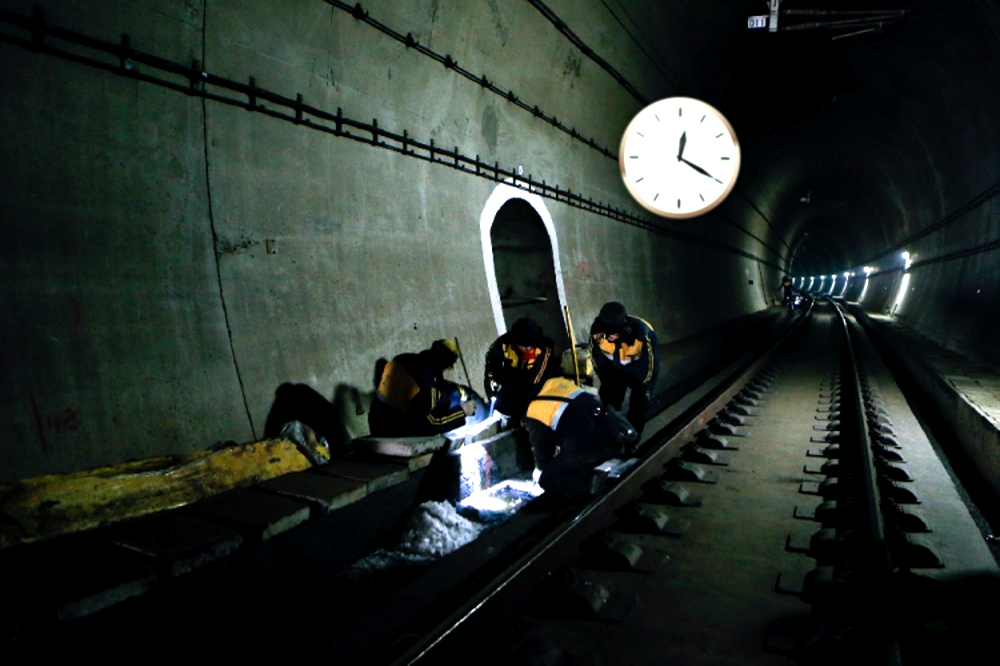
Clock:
12:20
